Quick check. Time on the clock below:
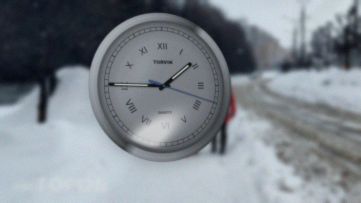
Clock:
1:45:18
